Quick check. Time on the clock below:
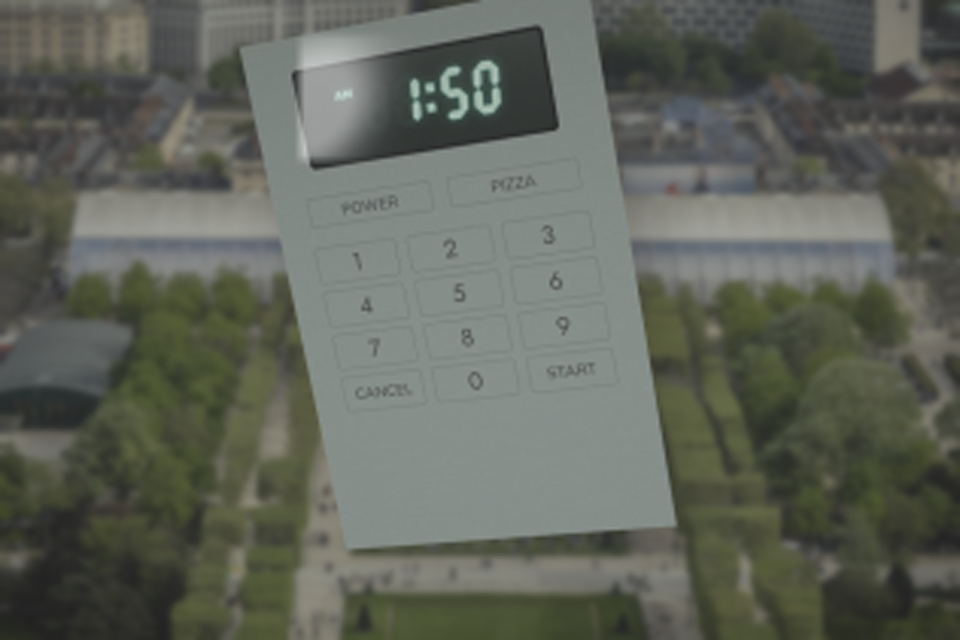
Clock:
1:50
